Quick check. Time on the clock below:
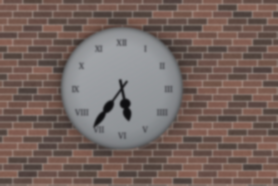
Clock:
5:36
